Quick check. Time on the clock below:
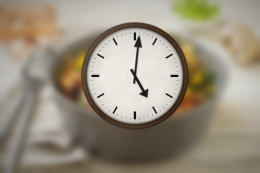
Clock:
5:01
